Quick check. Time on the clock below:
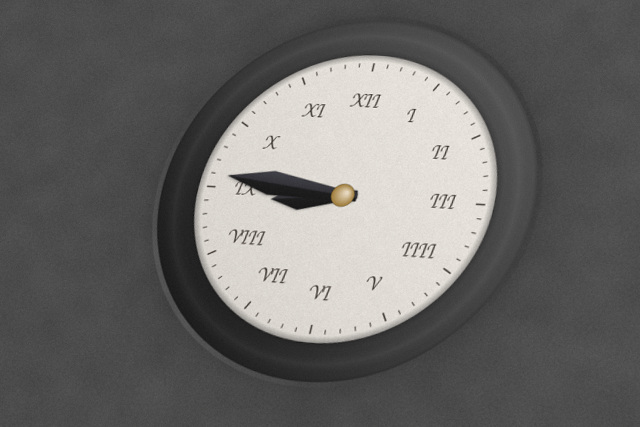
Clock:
8:46
